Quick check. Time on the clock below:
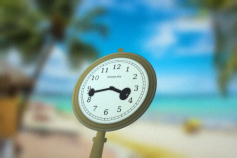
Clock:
3:43
